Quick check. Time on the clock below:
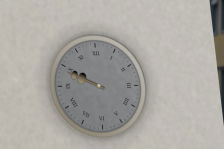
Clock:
9:49
